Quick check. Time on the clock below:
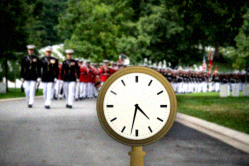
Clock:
4:32
